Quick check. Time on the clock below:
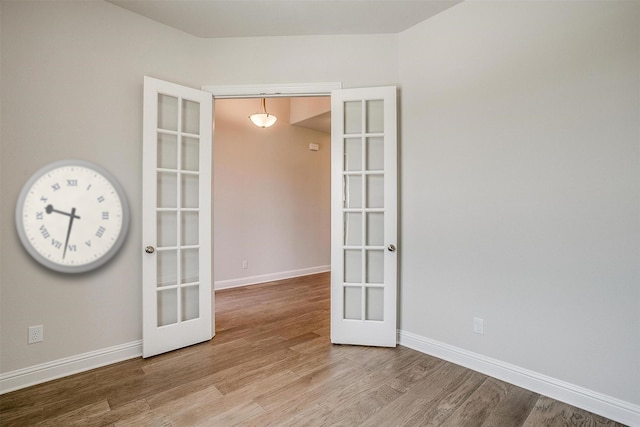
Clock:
9:32
